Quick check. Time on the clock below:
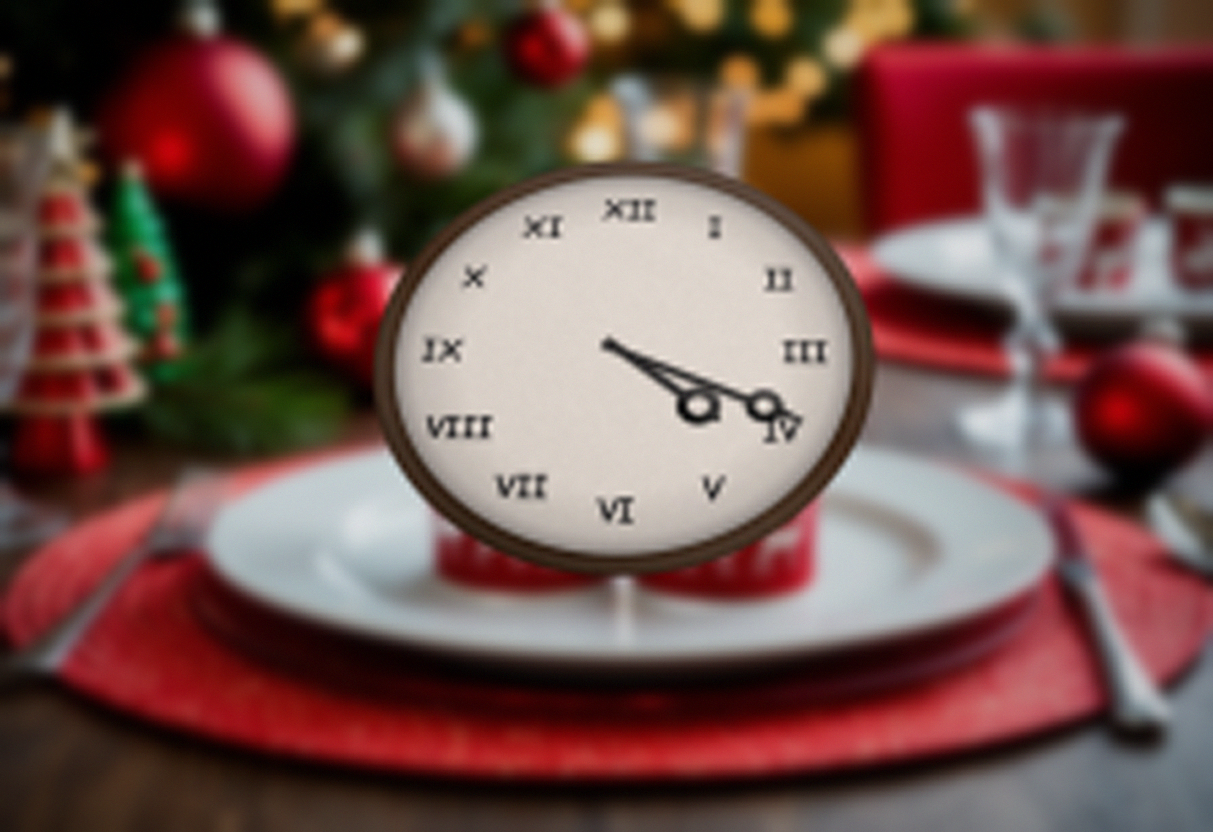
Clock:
4:19
